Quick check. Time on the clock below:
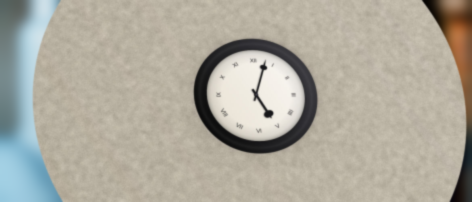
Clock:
5:03
